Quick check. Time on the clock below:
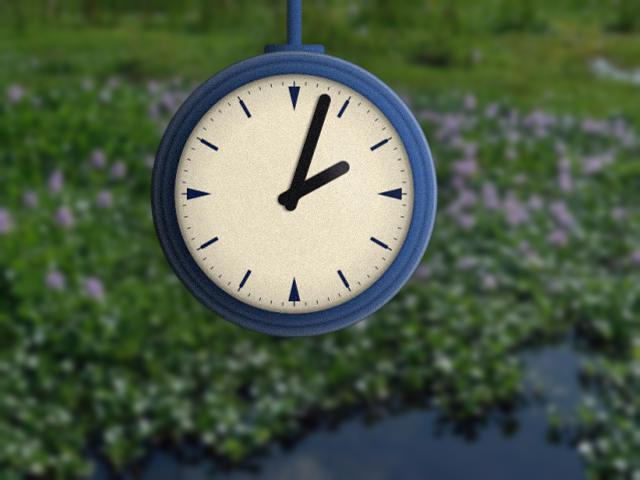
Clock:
2:03
